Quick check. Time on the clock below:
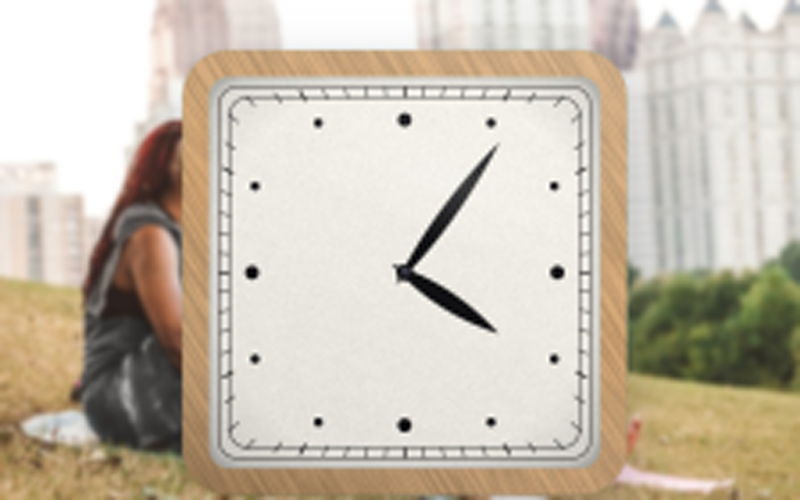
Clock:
4:06
